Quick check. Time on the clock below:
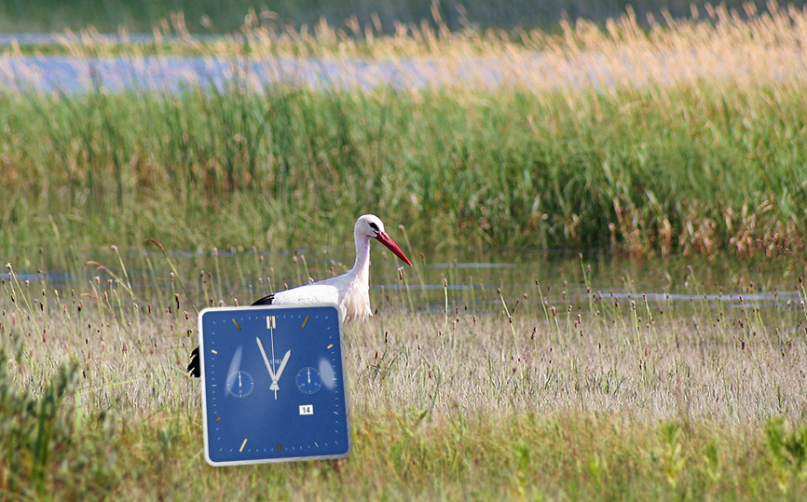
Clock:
12:57
